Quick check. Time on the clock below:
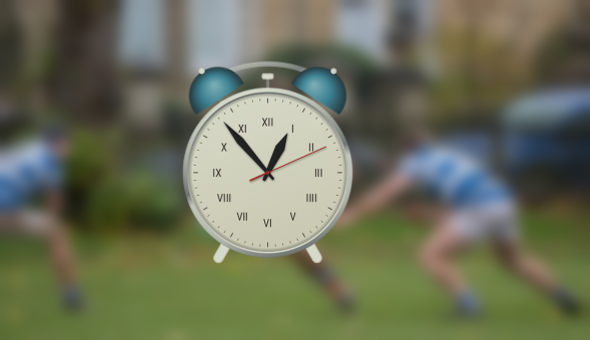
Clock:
12:53:11
